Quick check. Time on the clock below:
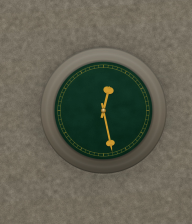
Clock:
12:28
